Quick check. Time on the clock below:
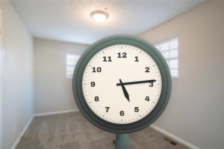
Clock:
5:14
